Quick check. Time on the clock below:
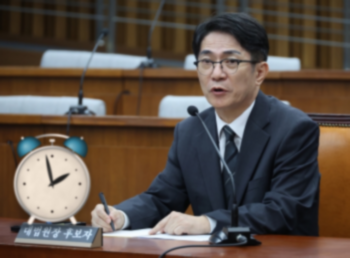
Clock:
1:58
